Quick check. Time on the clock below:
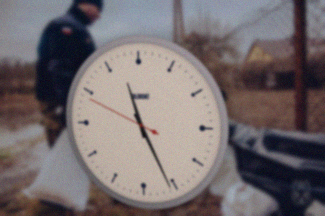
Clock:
11:25:49
